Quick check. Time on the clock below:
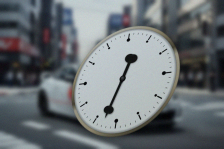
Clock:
12:33
